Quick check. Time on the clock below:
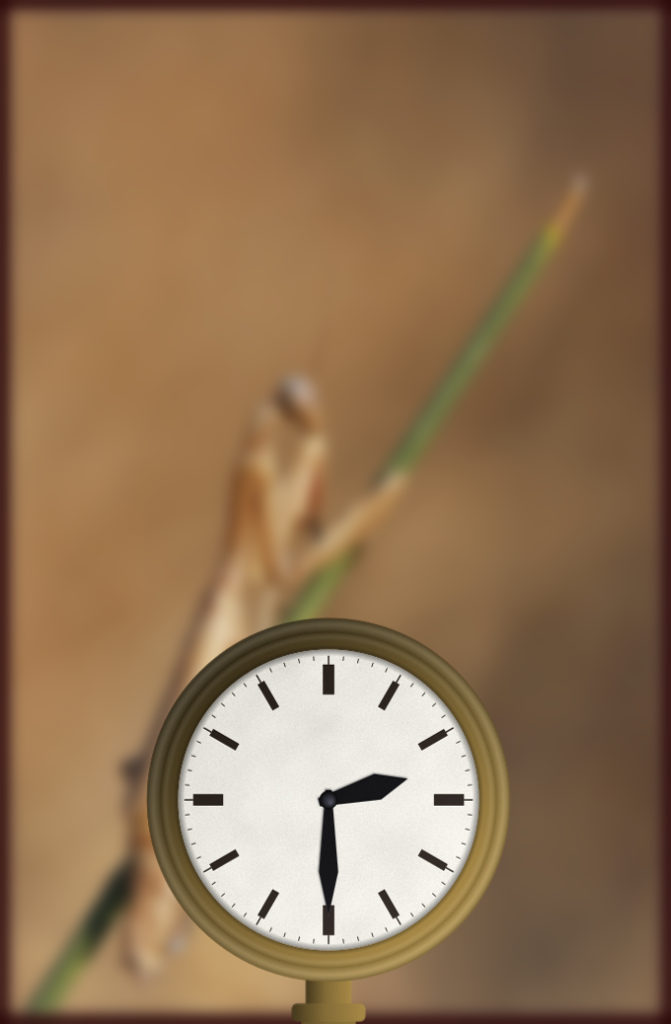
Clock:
2:30
